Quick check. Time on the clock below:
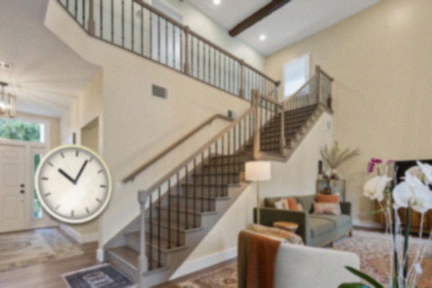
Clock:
10:04
